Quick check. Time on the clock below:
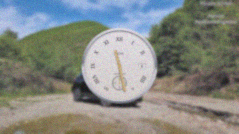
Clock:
11:28
